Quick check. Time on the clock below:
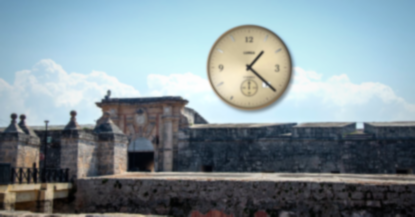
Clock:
1:22
